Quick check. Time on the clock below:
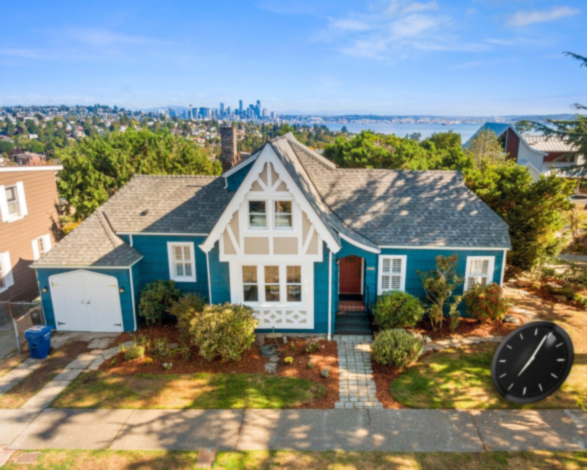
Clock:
7:04
